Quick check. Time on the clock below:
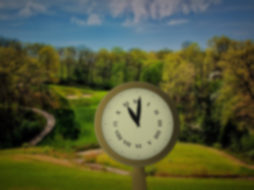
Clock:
11:01
